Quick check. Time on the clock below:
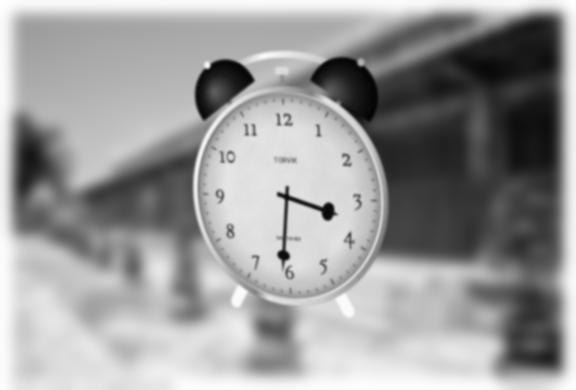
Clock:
3:31
